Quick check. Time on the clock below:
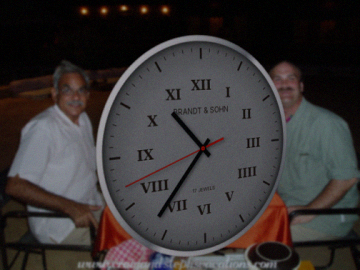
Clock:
10:36:42
